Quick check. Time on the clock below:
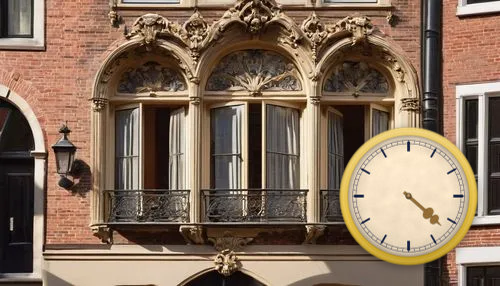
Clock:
4:22
